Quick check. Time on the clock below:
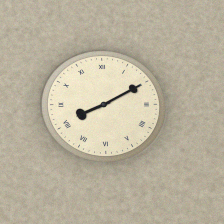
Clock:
8:10
